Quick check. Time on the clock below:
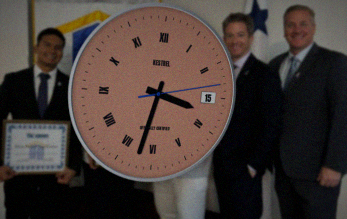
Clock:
3:32:13
